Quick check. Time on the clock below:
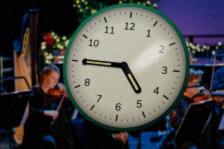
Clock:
4:45
